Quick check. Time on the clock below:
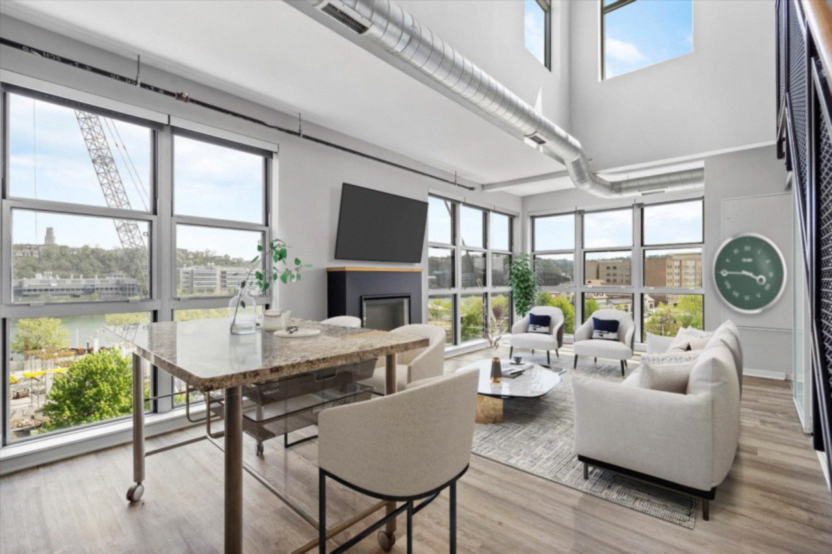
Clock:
3:45
